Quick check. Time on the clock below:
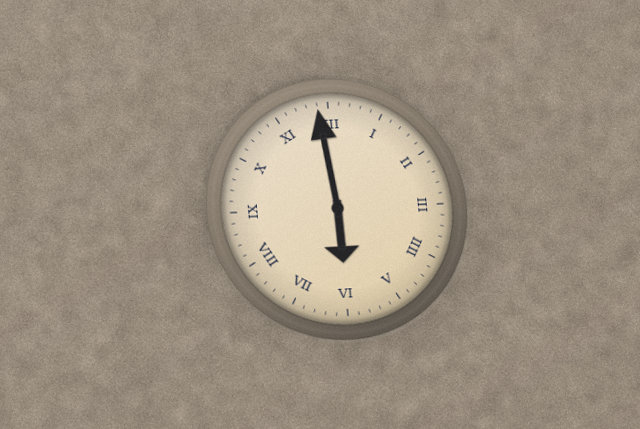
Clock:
5:59
